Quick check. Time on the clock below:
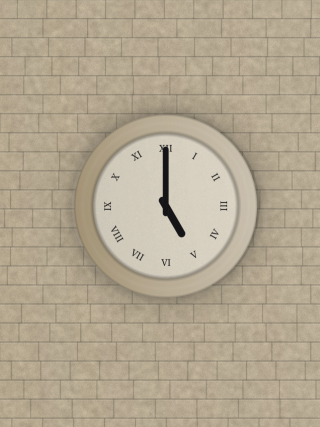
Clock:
5:00
